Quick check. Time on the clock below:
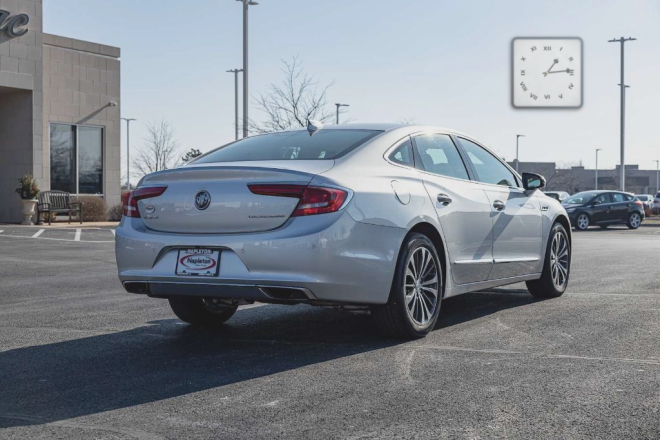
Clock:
1:14
